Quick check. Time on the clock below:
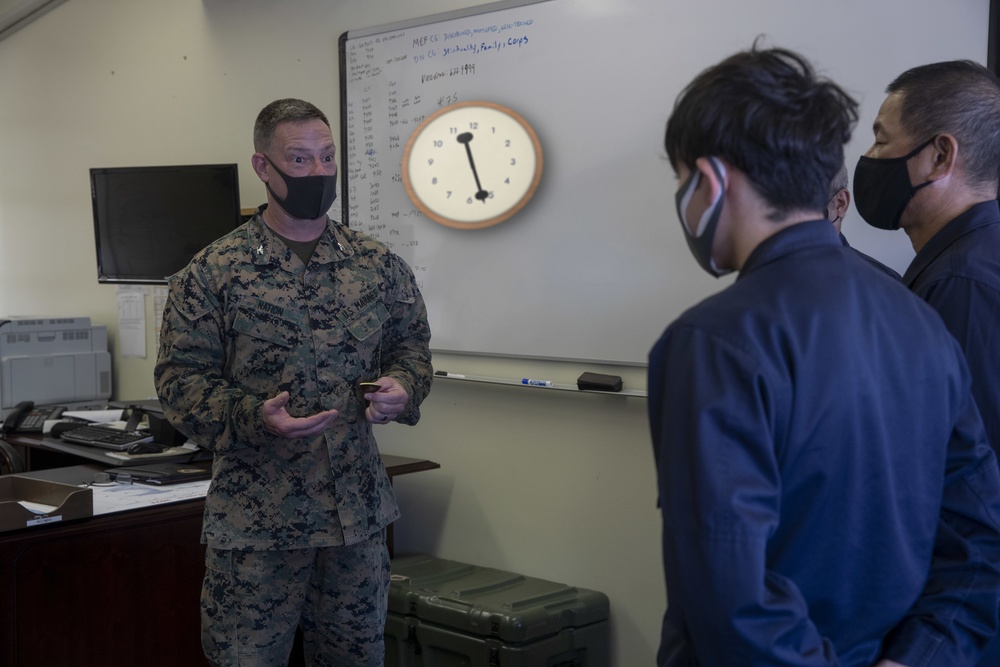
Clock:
11:27
